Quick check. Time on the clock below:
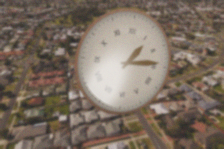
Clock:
1:14
